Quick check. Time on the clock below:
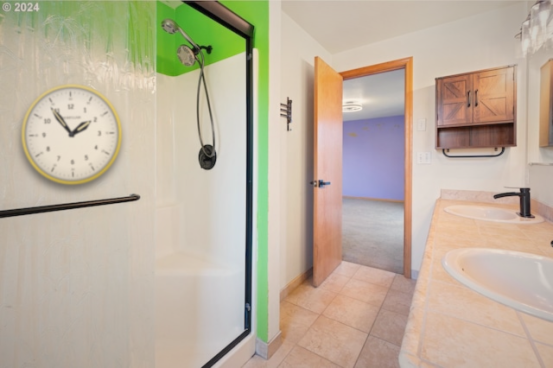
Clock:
1:54
